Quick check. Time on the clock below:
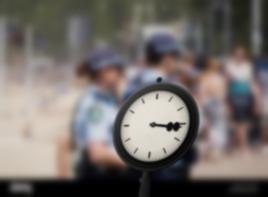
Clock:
3:16
